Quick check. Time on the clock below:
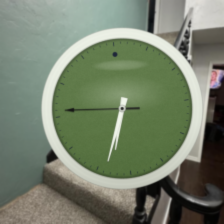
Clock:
6:33:46
